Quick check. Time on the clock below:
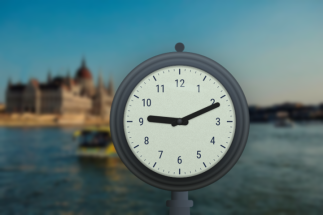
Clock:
9:11
